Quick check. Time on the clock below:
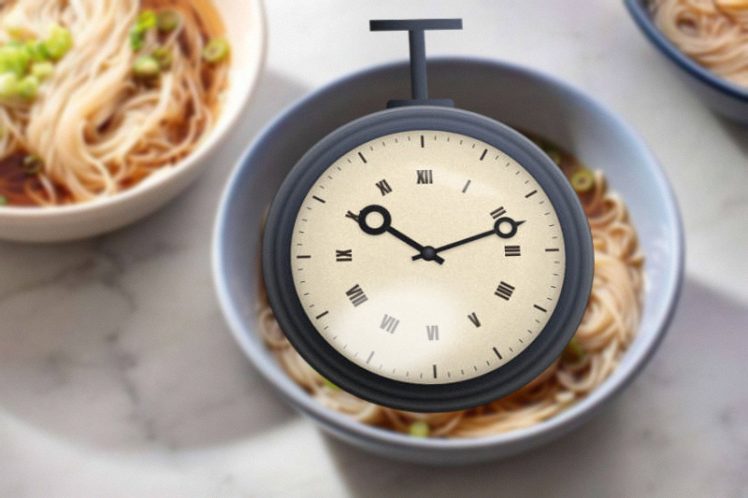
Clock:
10:12
